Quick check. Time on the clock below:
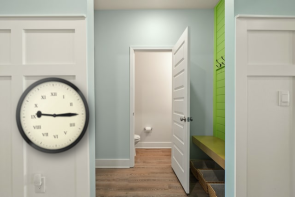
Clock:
9:15
